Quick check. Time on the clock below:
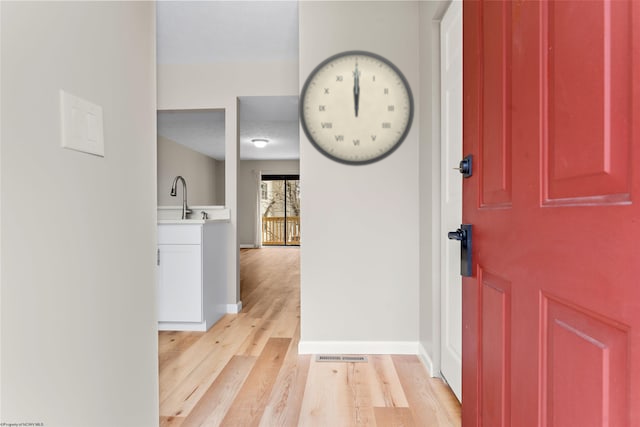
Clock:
12:00
